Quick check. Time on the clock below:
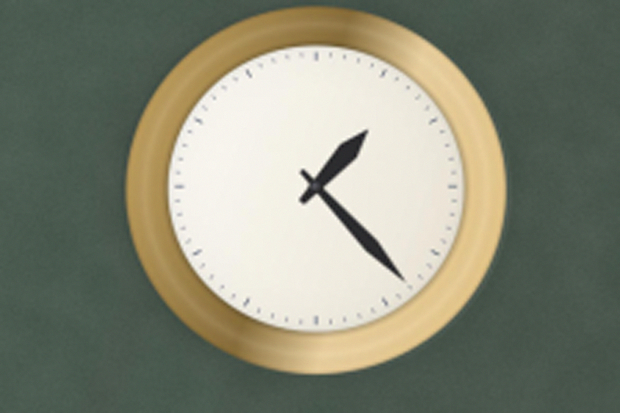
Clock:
1:23
